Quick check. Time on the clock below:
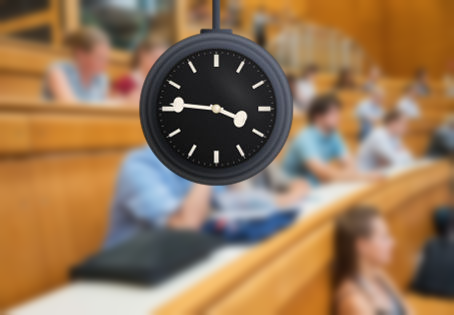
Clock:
3:46
